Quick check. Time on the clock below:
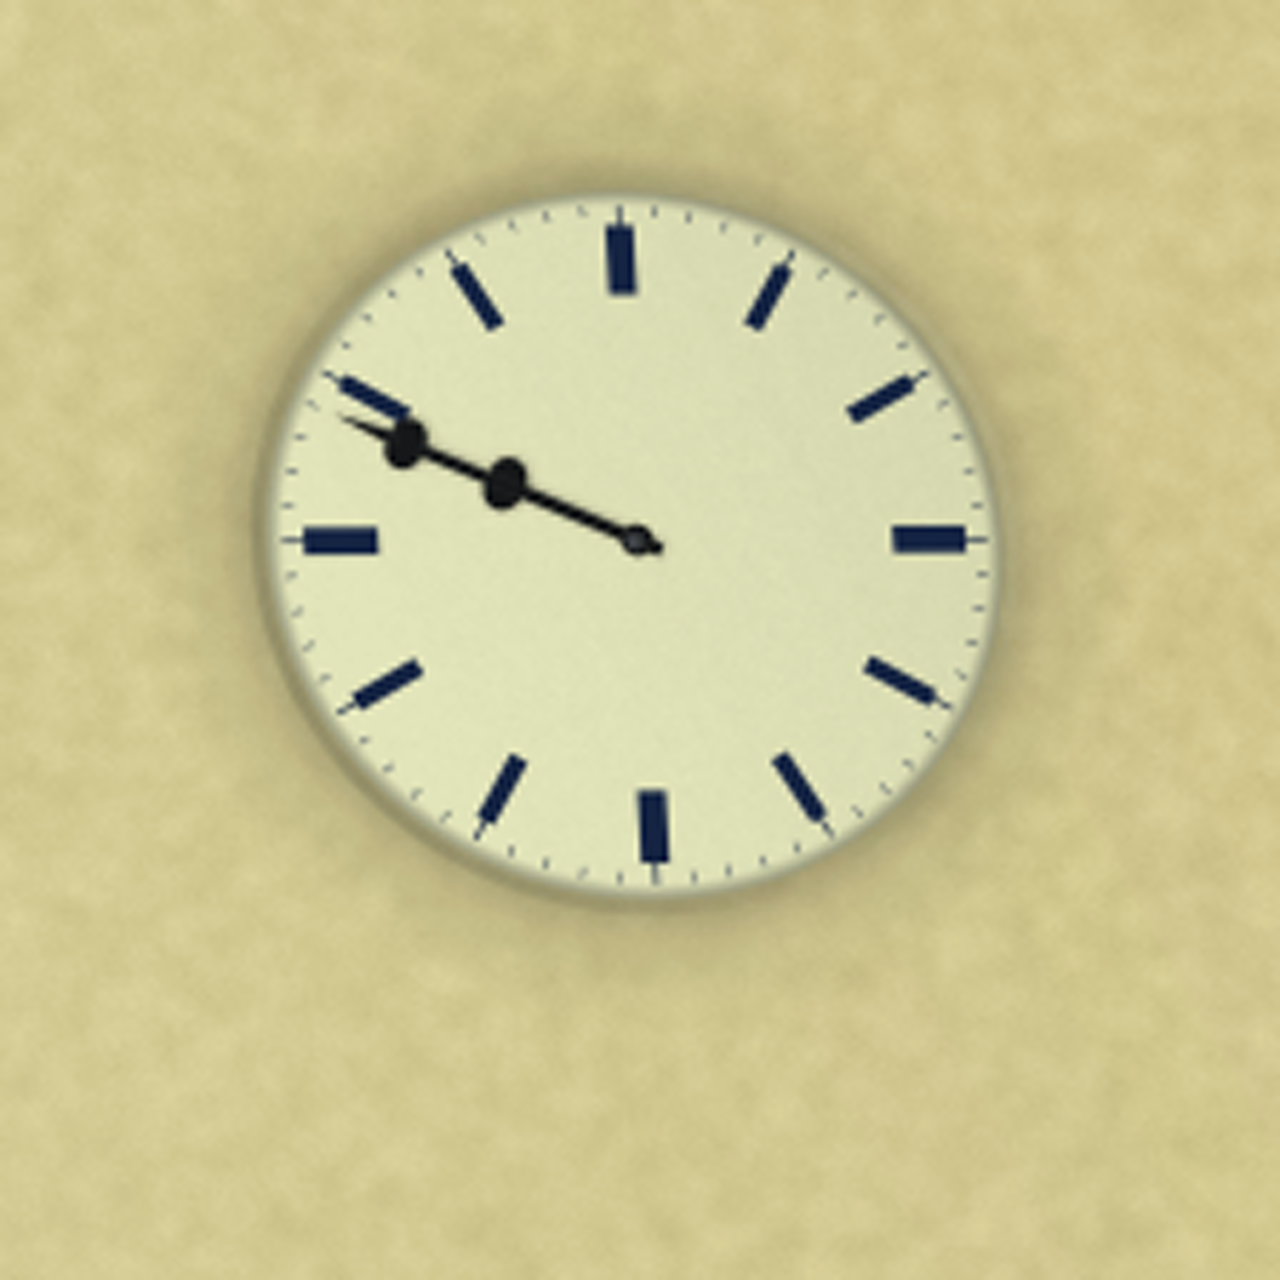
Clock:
9:49
